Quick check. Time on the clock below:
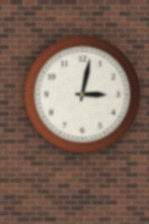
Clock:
3:02
